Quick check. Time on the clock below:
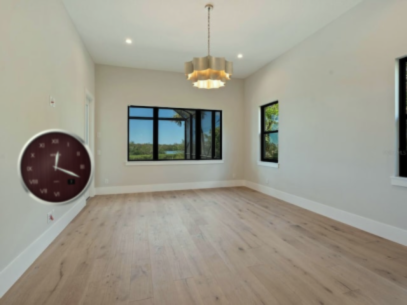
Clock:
12:19
